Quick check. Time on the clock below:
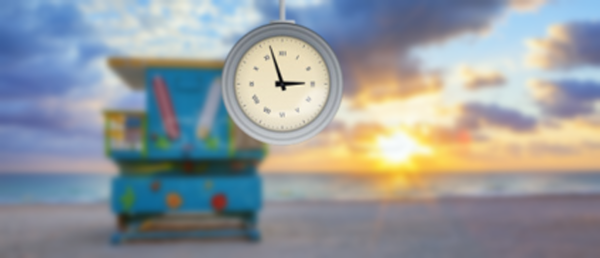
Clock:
2:57
